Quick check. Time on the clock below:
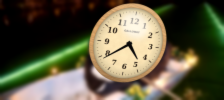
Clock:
4:39
